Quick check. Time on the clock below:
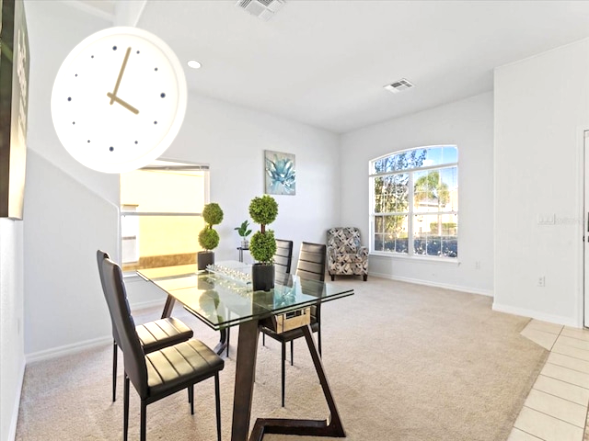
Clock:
4:03
